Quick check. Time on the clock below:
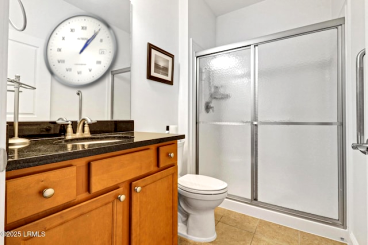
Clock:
1:06
